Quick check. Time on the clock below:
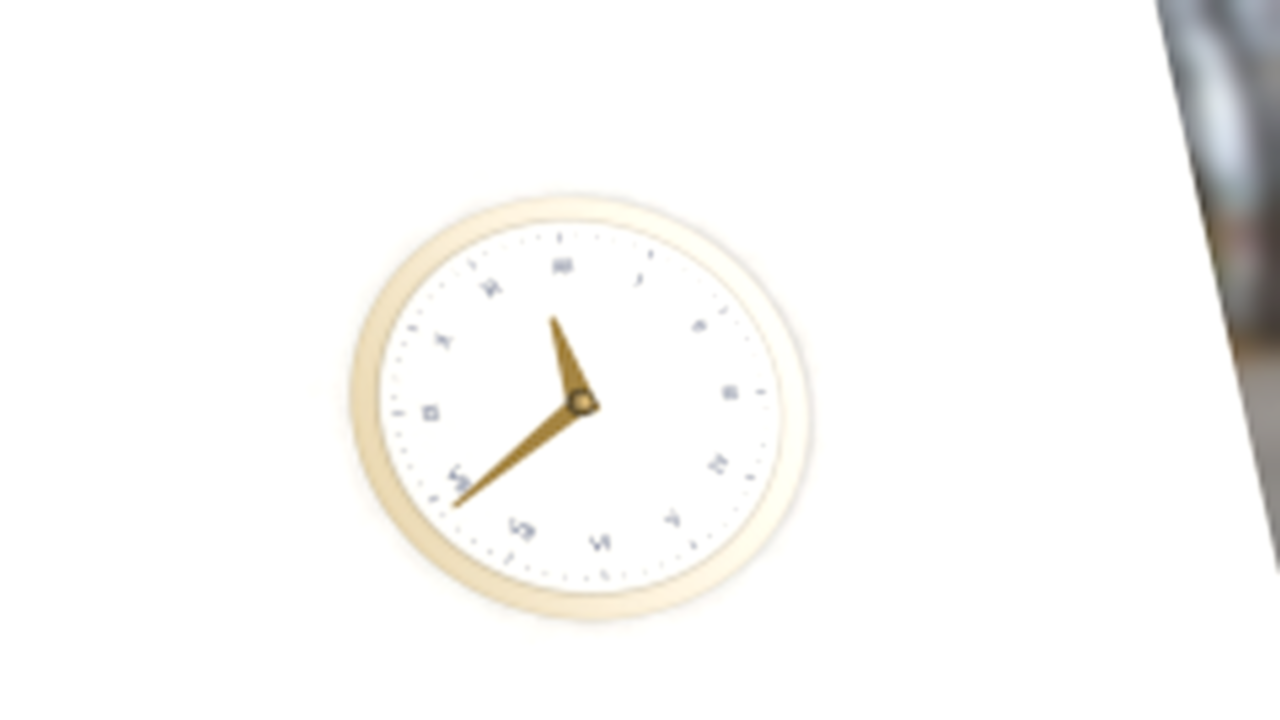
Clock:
11:39
